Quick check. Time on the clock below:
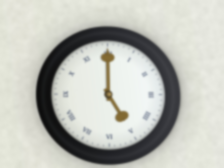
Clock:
5:00
